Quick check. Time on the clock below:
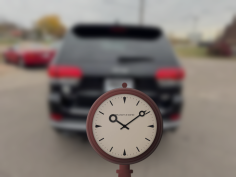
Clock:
10:09
